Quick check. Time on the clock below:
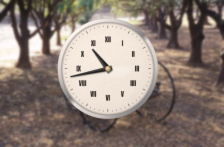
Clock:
10:43
